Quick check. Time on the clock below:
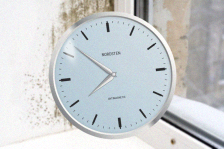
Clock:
7:52
